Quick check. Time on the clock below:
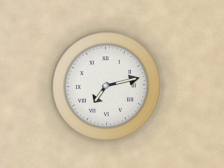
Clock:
7:13
